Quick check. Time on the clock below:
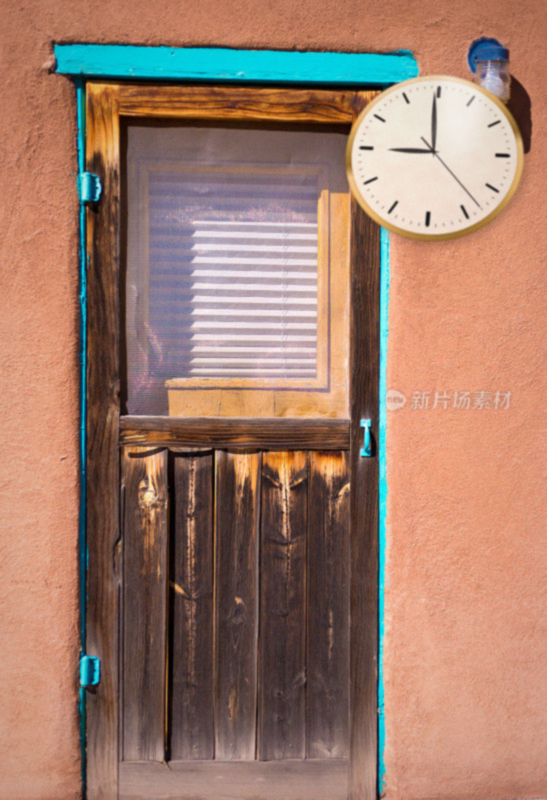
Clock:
8:59:23
